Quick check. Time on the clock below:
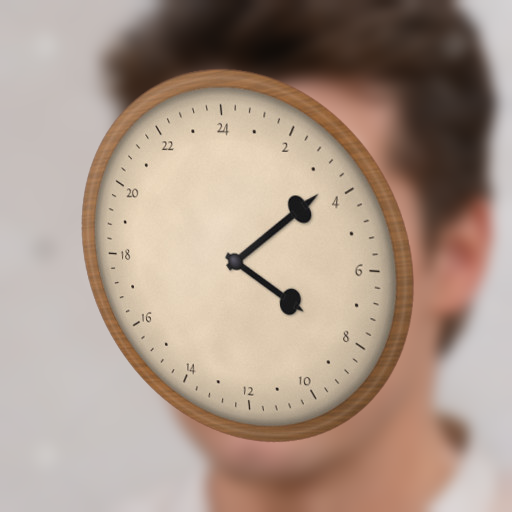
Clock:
8:09
